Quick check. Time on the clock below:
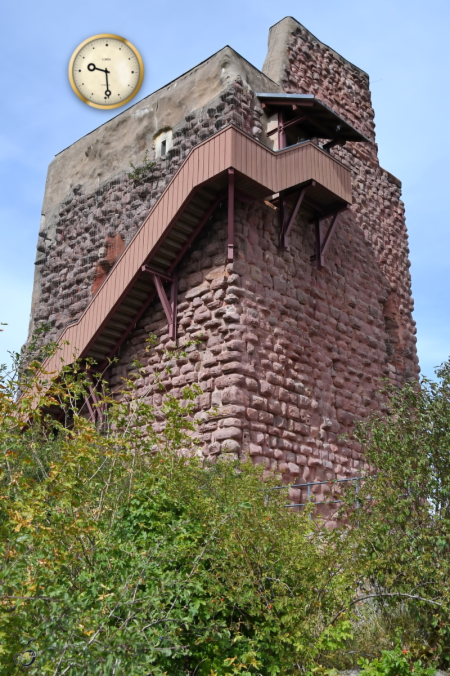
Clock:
9:29
